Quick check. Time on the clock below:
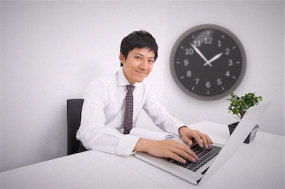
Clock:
1:53
